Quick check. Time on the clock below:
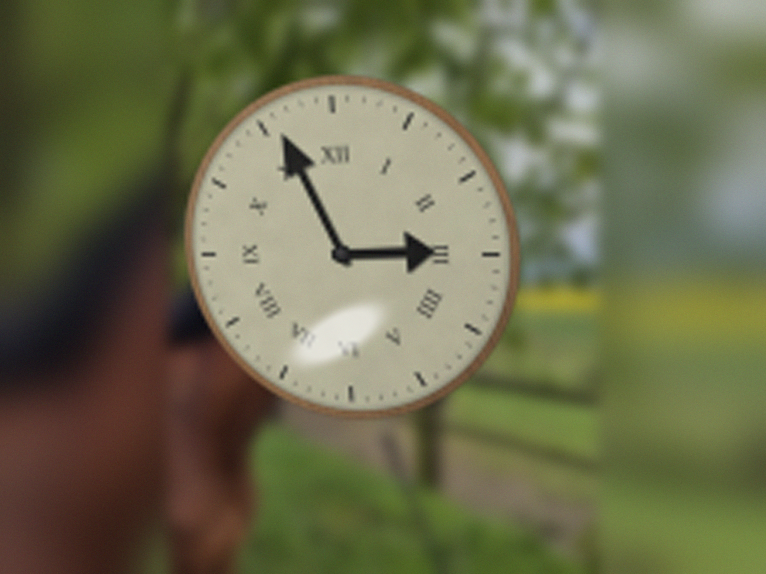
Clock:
2:56
